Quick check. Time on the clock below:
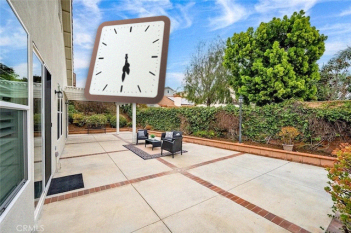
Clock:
5:30
